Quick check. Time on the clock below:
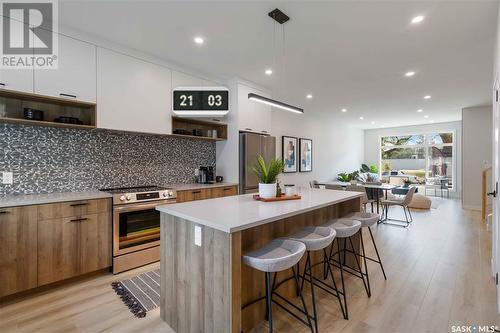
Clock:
21:03
